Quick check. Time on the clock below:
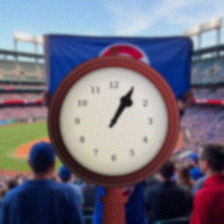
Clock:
1:05
